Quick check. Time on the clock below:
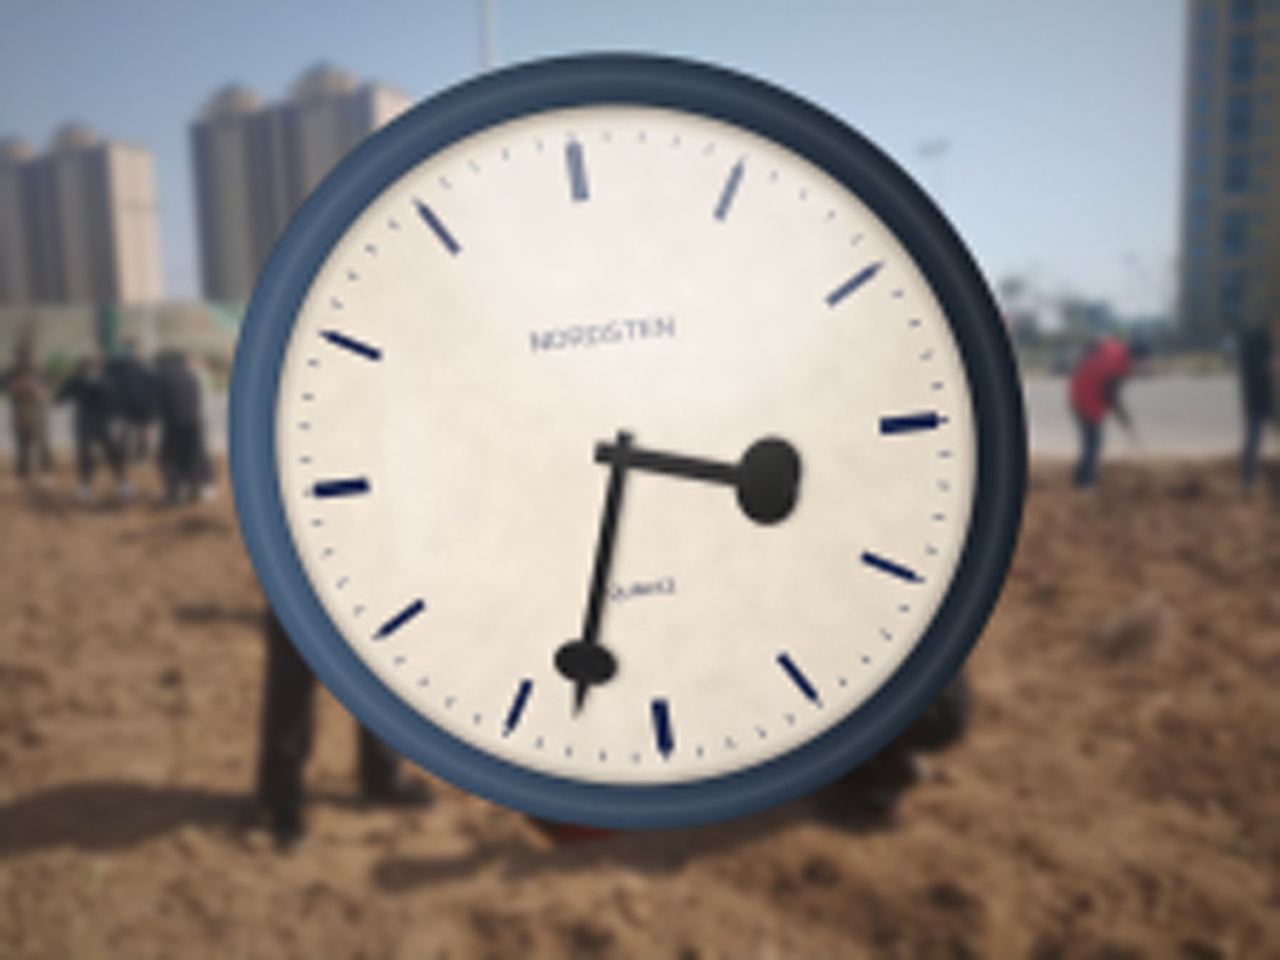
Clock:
3:33
